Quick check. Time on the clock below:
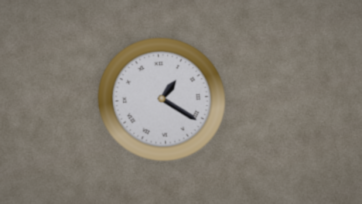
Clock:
1:21
